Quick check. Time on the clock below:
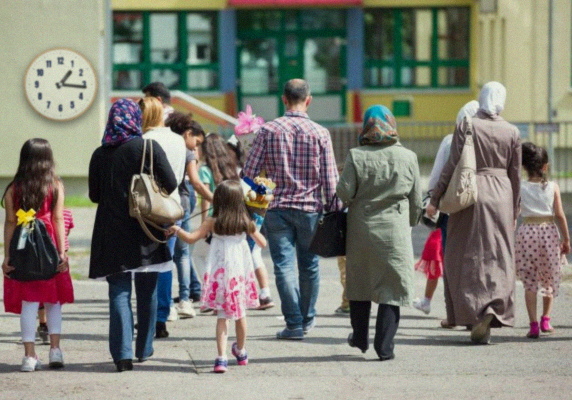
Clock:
1:16
